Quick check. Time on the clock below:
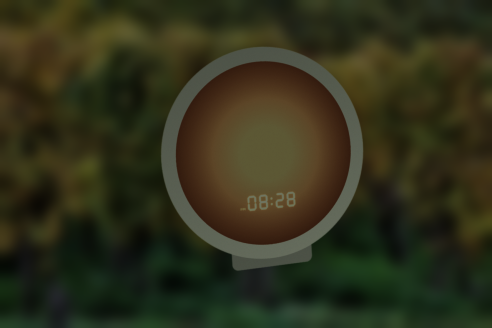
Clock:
8:28
